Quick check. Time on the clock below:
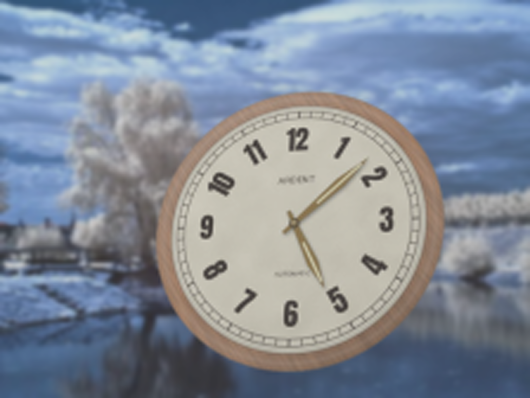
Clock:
5:08
